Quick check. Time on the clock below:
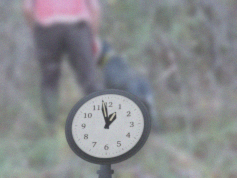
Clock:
12:58
